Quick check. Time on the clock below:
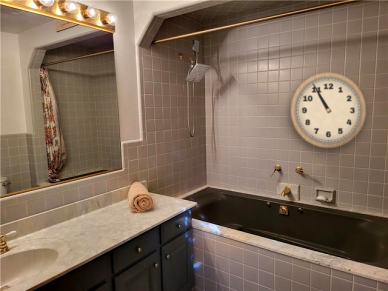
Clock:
10:55
